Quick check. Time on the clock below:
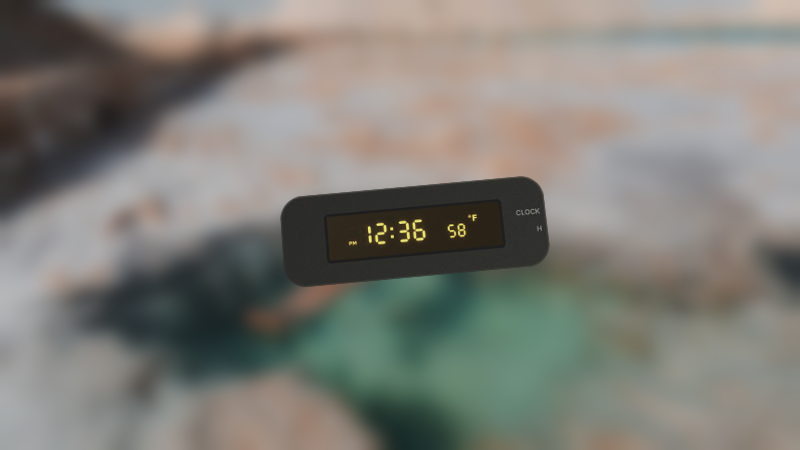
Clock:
12:36
